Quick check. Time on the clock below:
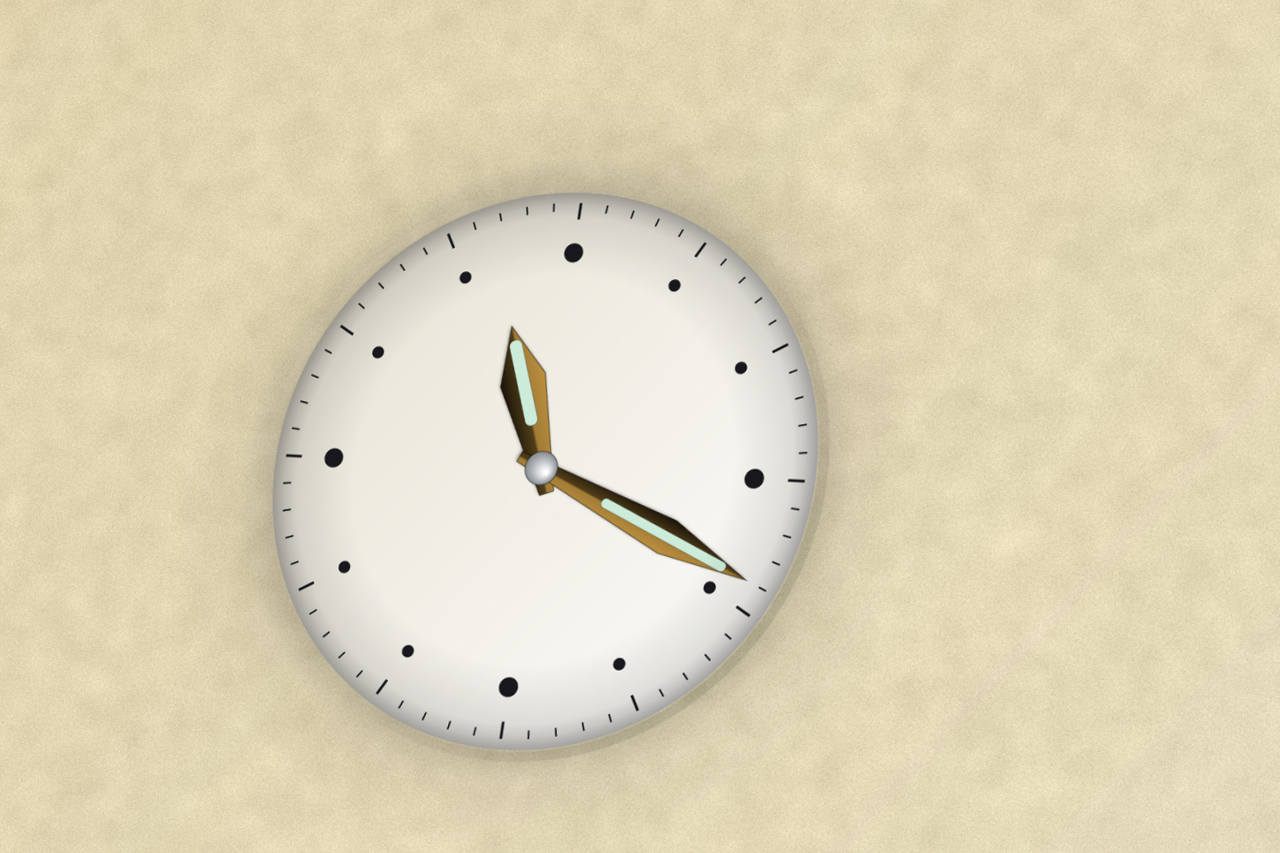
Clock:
11:19
